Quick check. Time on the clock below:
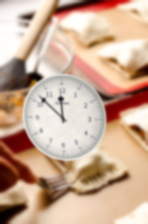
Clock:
11:52
